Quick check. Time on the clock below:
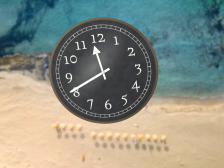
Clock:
11:41
